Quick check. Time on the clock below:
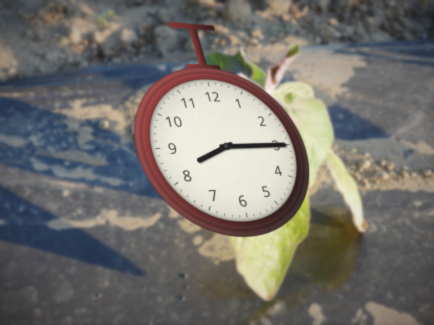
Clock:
8:15
